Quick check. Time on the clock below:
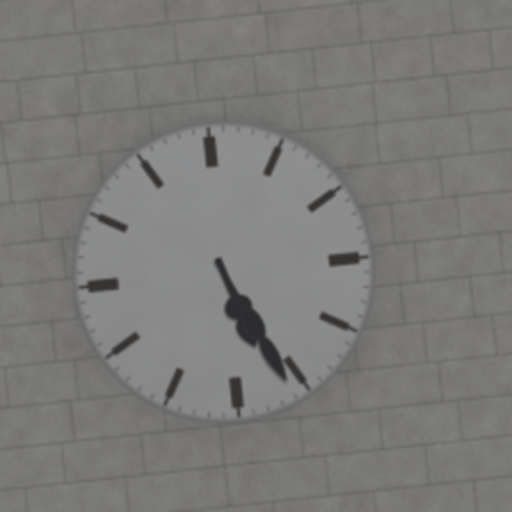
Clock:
5:26
